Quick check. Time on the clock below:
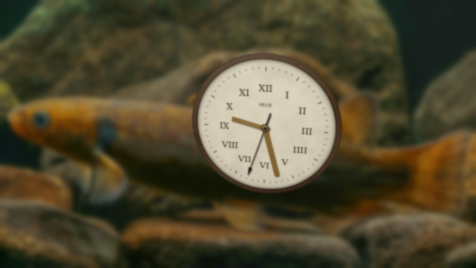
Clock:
9:27:33
